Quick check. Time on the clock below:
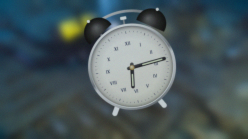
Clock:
6:14
